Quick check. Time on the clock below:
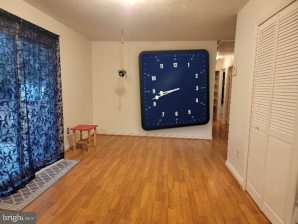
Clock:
8:42
